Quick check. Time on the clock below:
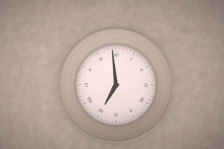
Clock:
6:59
